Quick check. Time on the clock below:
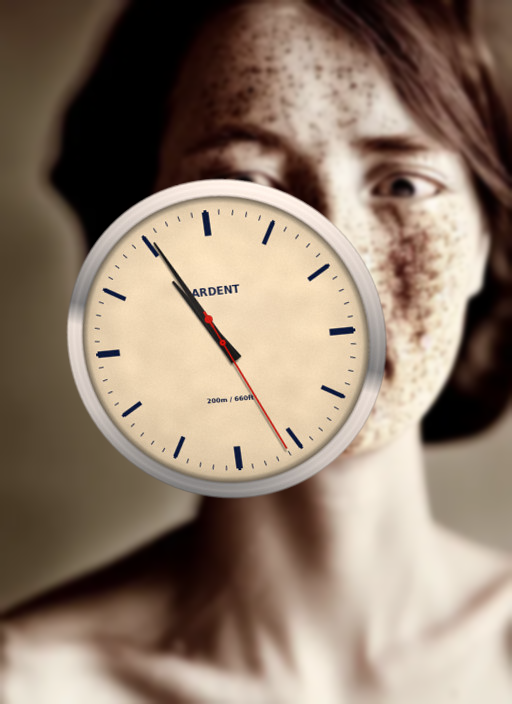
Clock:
10:55:26
